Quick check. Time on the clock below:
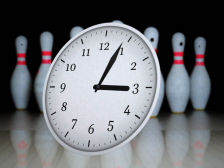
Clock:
3:04
